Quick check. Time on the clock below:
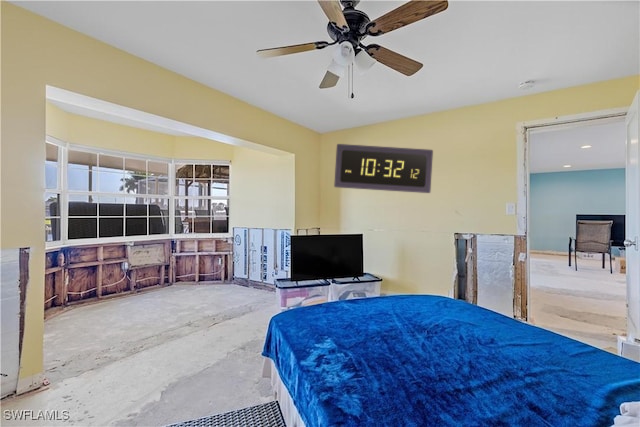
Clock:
10:32:12
